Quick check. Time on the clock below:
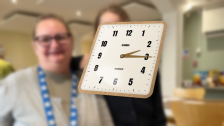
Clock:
2:15
